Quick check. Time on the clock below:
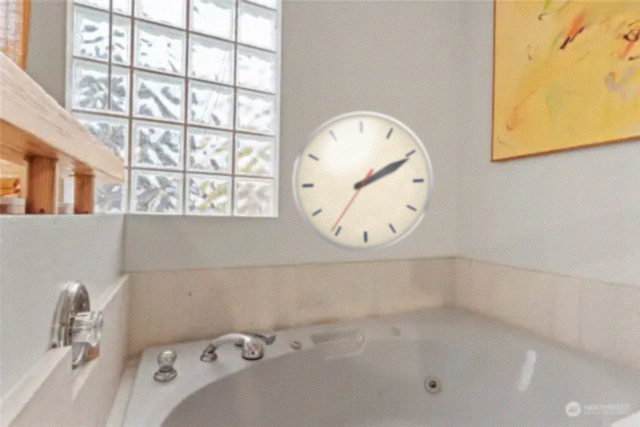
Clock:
2:10:36
